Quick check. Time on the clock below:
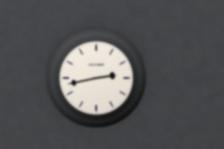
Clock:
2:43
